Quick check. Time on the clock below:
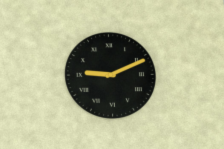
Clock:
9:11
